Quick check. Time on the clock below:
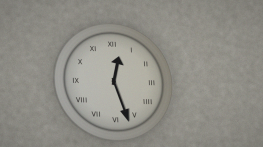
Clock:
12:27
